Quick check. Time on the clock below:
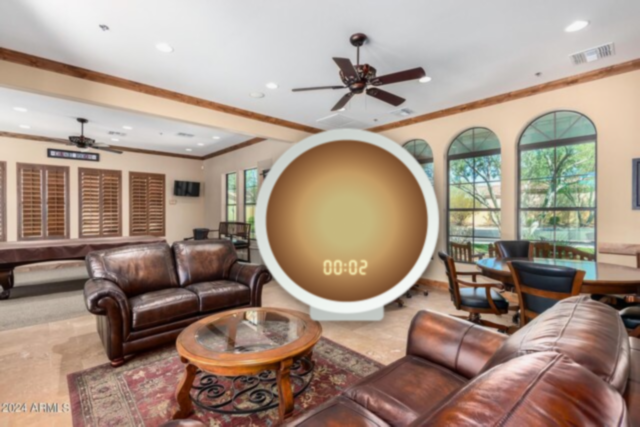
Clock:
0:02
